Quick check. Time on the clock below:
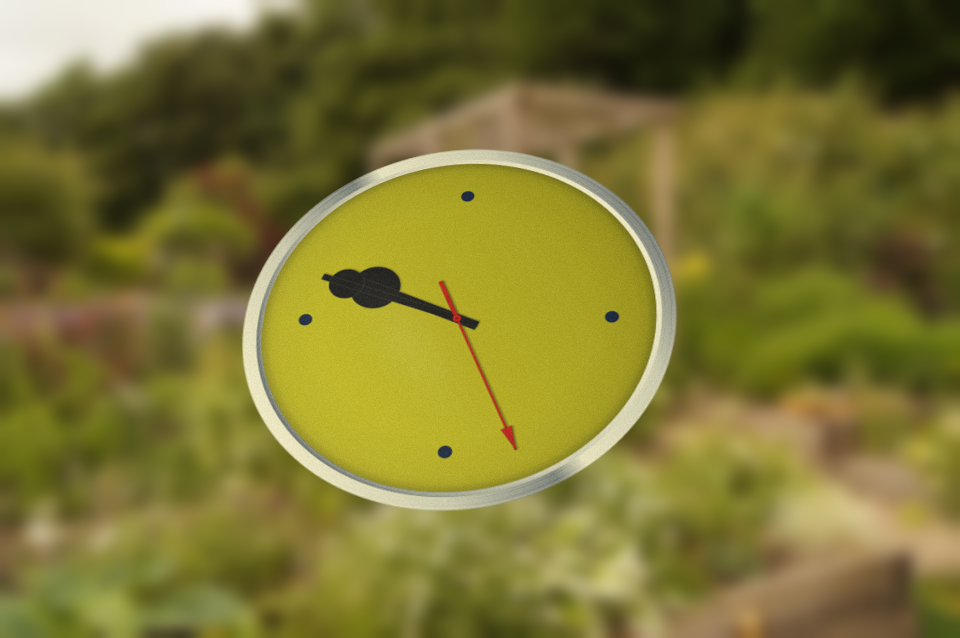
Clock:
9:48:26
